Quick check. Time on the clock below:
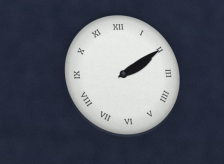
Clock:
2:10
